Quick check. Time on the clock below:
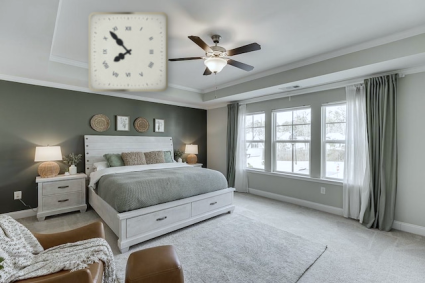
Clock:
7:53
